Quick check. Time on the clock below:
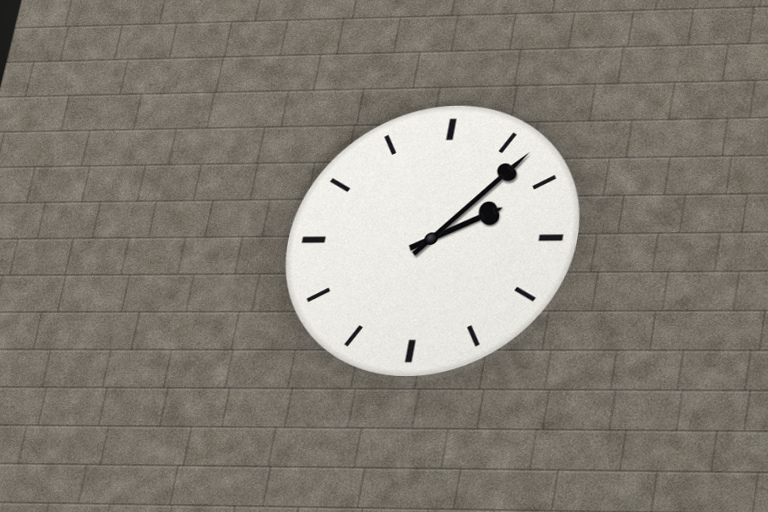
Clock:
2:07
